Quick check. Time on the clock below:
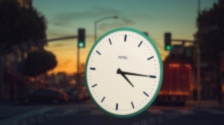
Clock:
4:15
